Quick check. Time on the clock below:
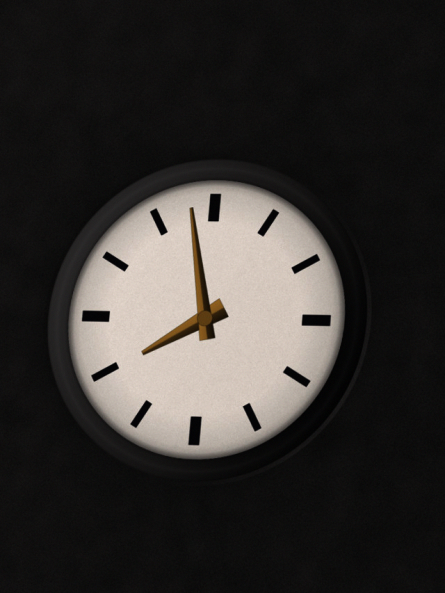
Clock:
7:58
